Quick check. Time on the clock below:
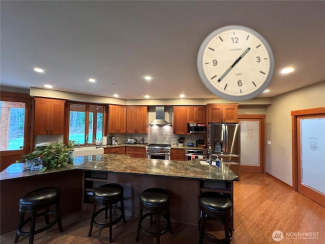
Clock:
1:38
